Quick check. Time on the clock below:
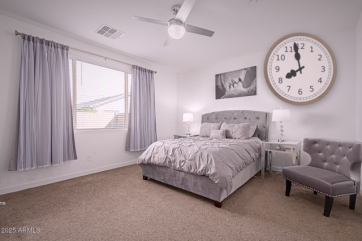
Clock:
7:58
